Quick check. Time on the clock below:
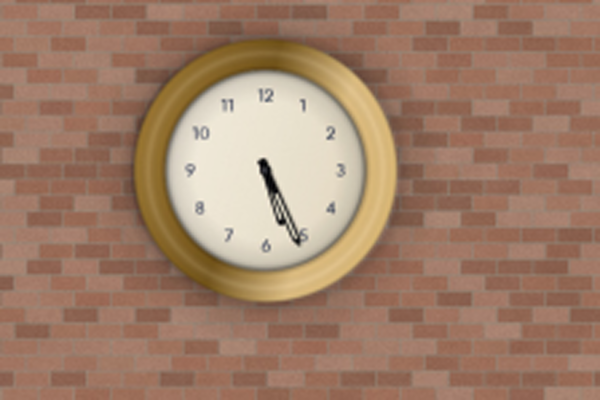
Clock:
5:26
